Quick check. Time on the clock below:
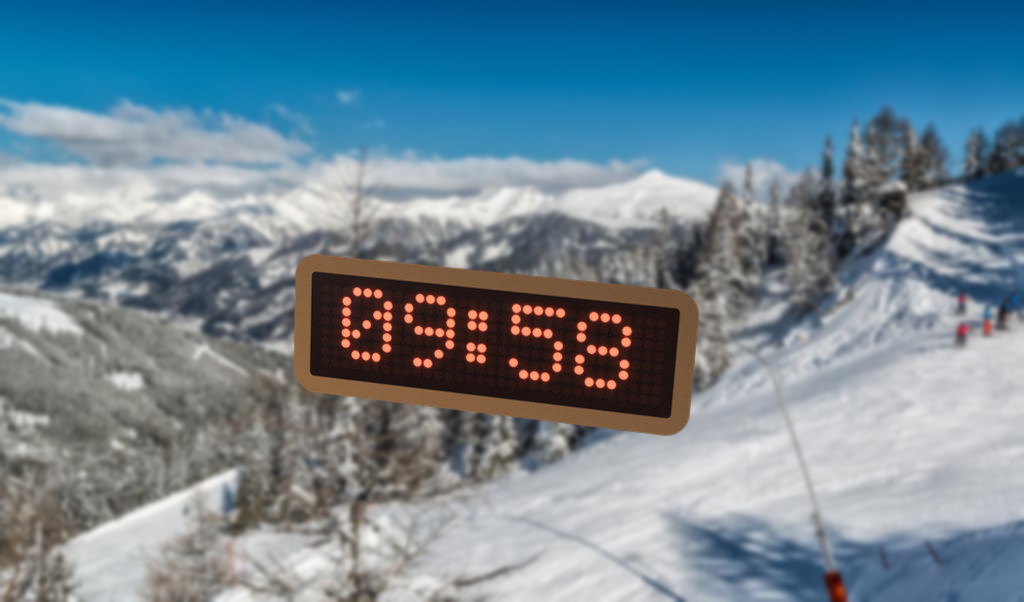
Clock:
9:58
